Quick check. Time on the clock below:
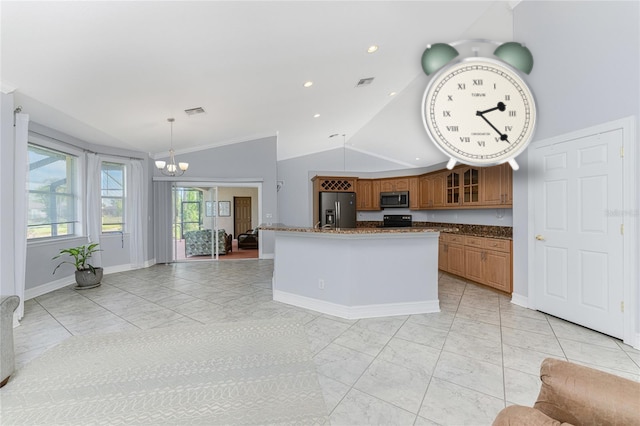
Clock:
2:23
